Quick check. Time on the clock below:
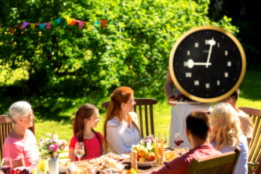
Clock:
9:02
